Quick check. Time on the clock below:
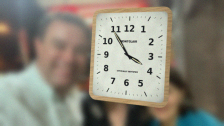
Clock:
3:54
